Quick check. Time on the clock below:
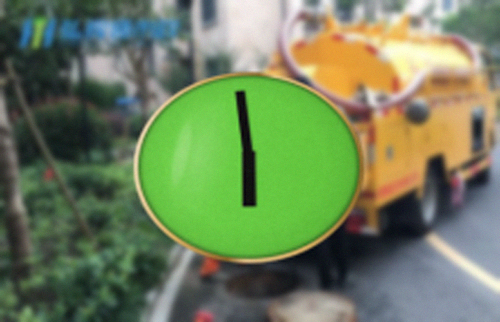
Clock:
5:59
